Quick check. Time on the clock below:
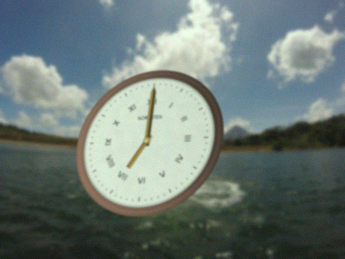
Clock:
7:00
